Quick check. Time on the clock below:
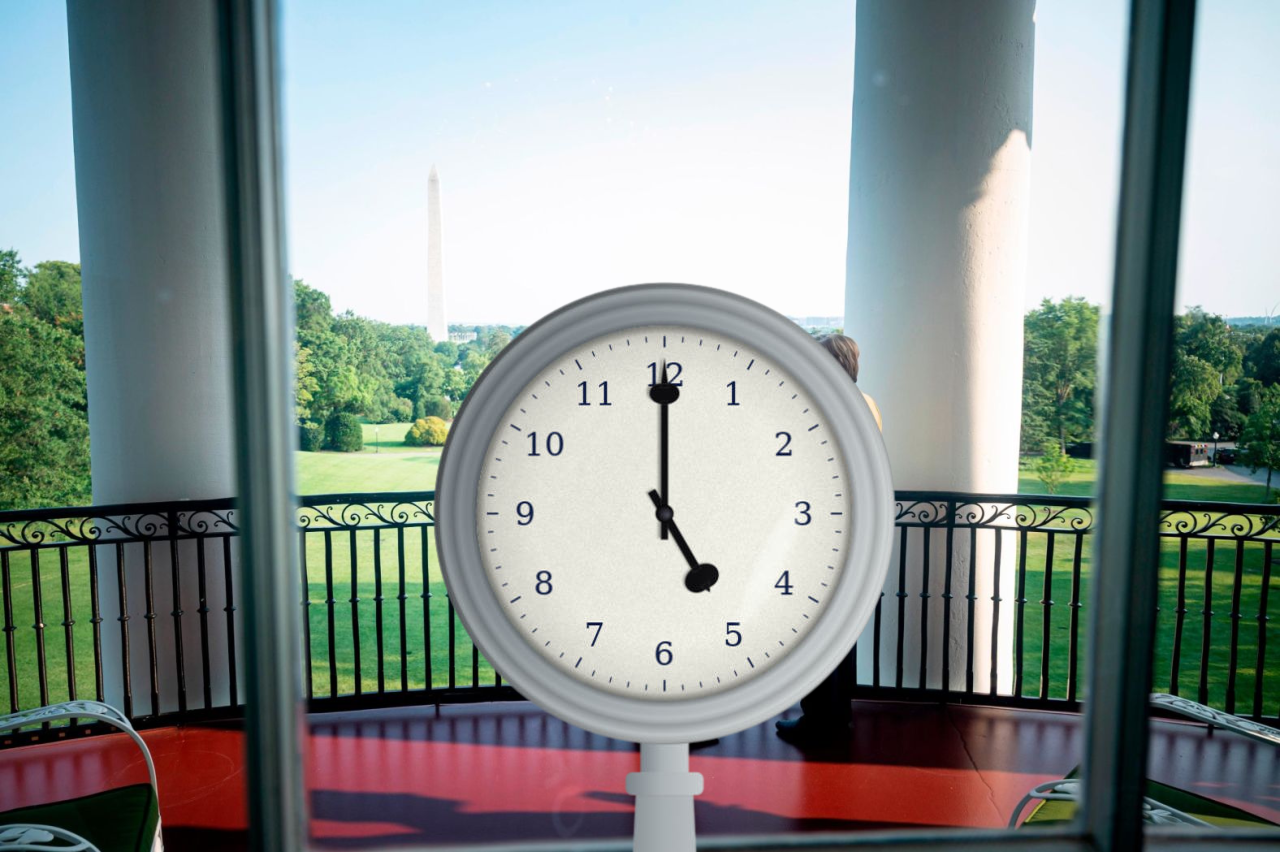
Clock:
5:00
